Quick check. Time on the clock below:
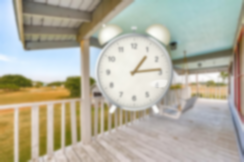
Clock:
1:14
